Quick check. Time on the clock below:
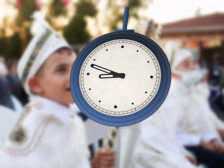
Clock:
8:48
